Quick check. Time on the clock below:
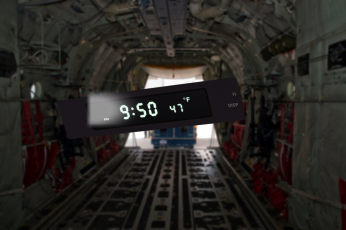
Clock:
9:50
